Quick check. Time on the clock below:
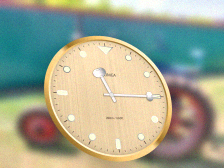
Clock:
11:15
